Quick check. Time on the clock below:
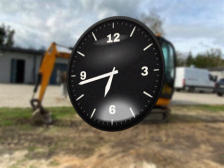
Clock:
6:43
